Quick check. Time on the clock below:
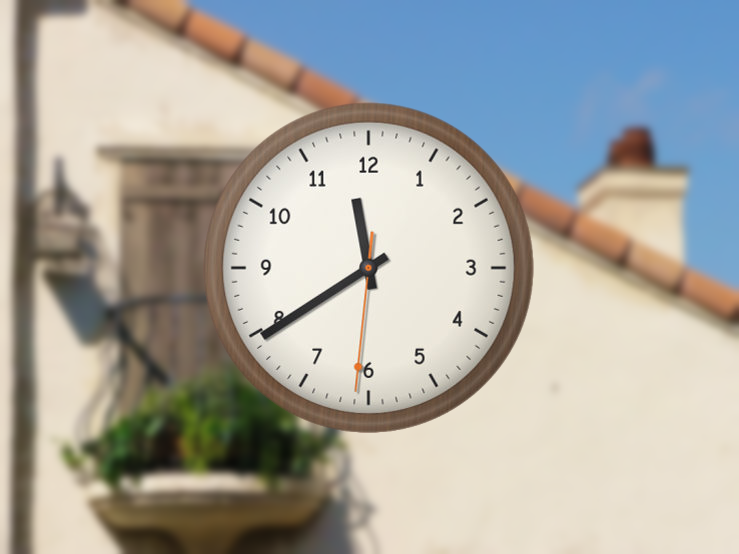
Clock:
11:39:31
